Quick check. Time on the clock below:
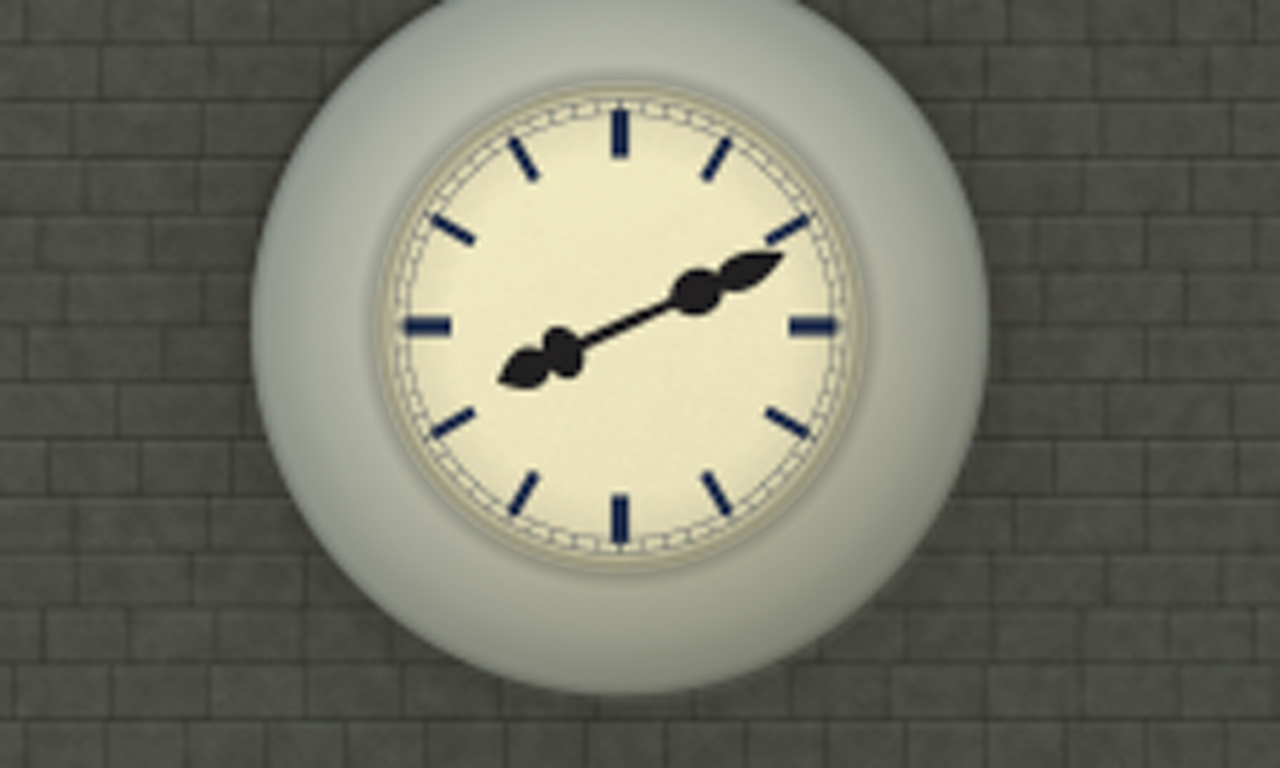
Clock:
8:11
